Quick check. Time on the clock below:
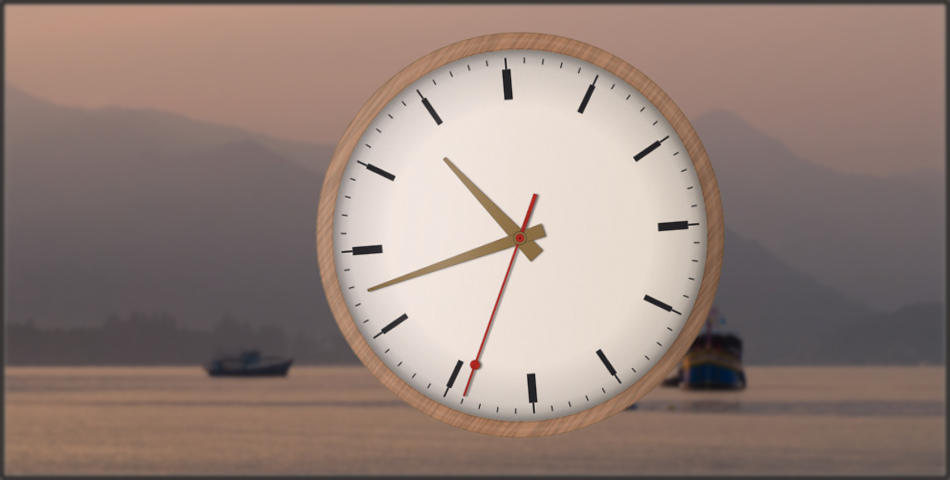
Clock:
10:42:34
